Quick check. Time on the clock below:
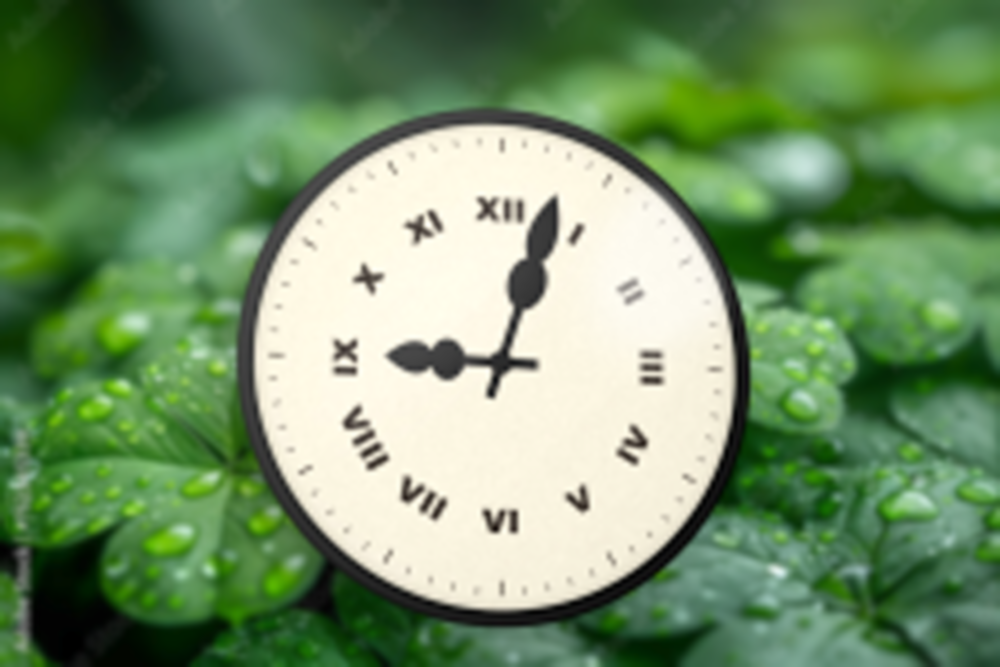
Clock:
9:03
